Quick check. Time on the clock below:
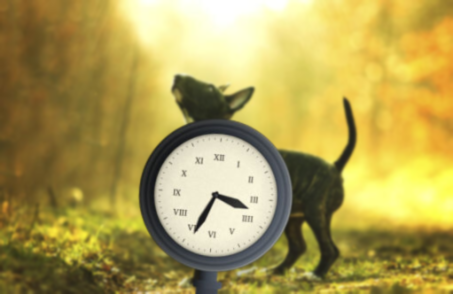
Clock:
3:34
